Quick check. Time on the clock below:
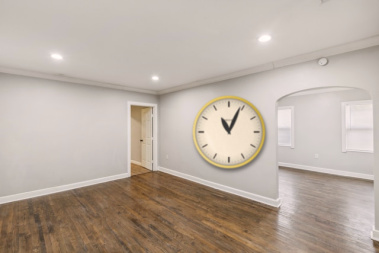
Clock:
11:04
